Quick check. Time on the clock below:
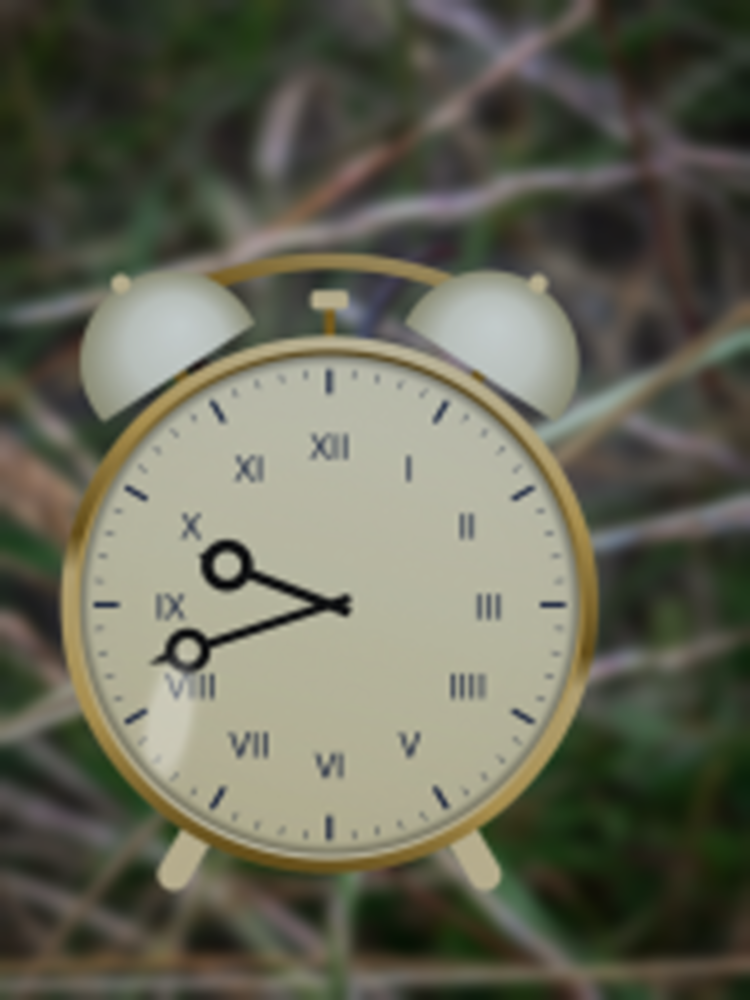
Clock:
9:42
